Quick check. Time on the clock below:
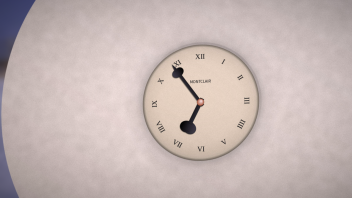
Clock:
6:54
